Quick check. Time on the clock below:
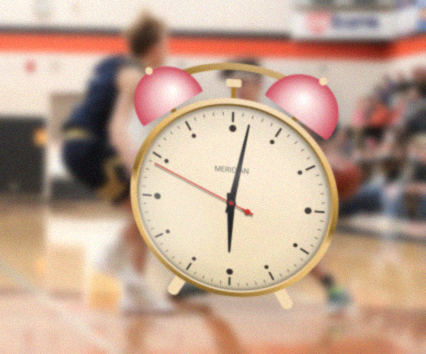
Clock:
6:01:49
